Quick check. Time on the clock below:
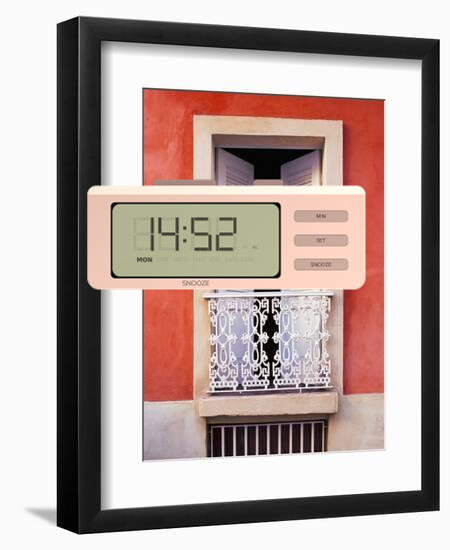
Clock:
14:52
